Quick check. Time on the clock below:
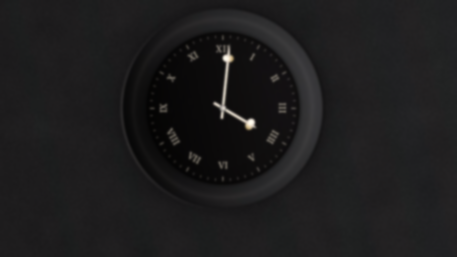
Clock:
4:01
